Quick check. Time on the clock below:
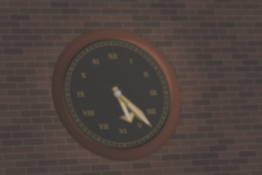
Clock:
5:23
